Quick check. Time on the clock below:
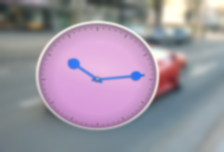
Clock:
10:14
